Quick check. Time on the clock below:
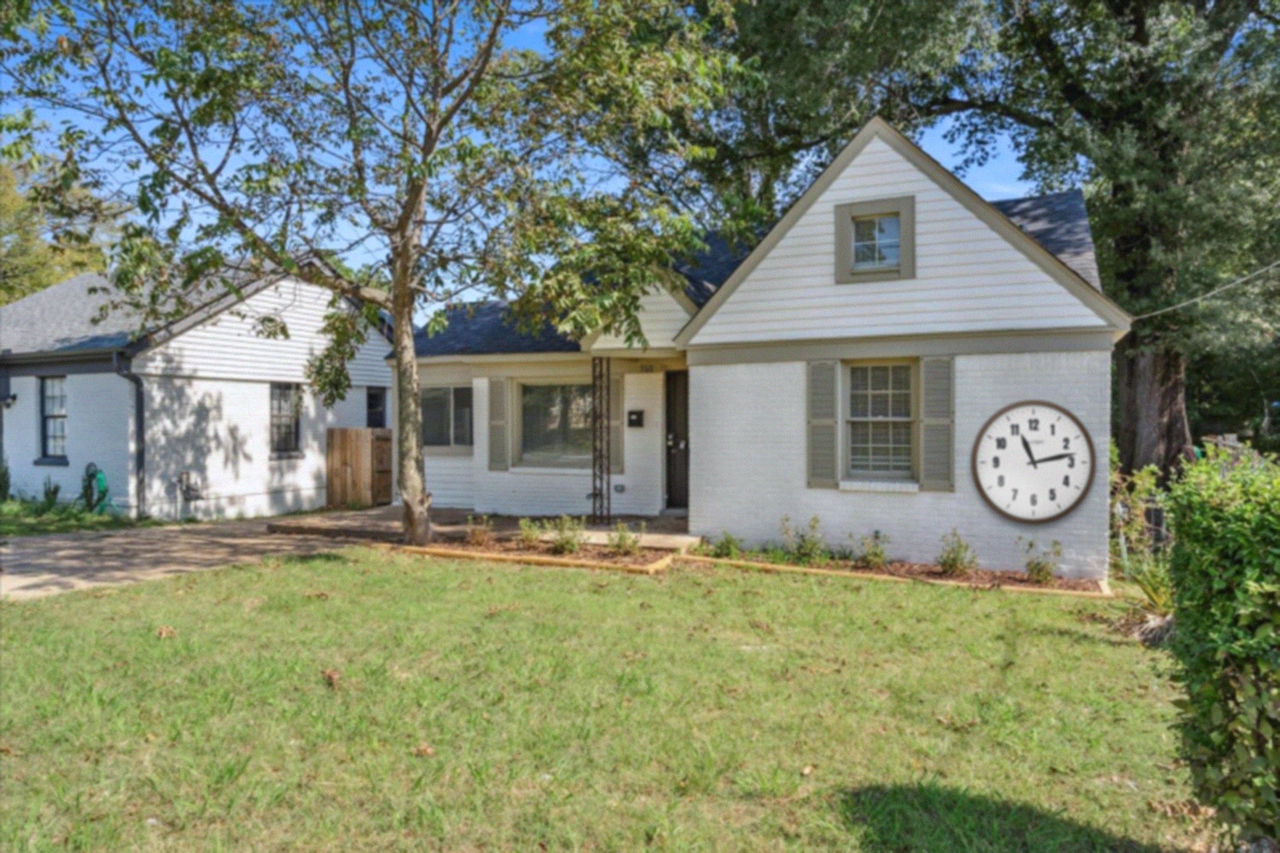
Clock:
11:13
